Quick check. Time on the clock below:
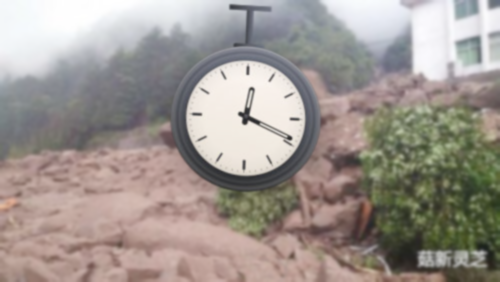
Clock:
12:19
